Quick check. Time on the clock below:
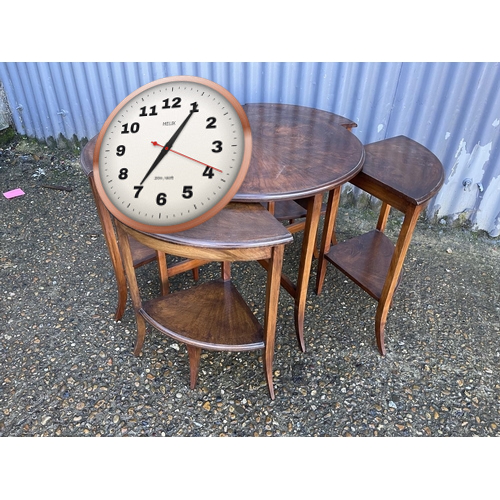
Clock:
7:05:19
